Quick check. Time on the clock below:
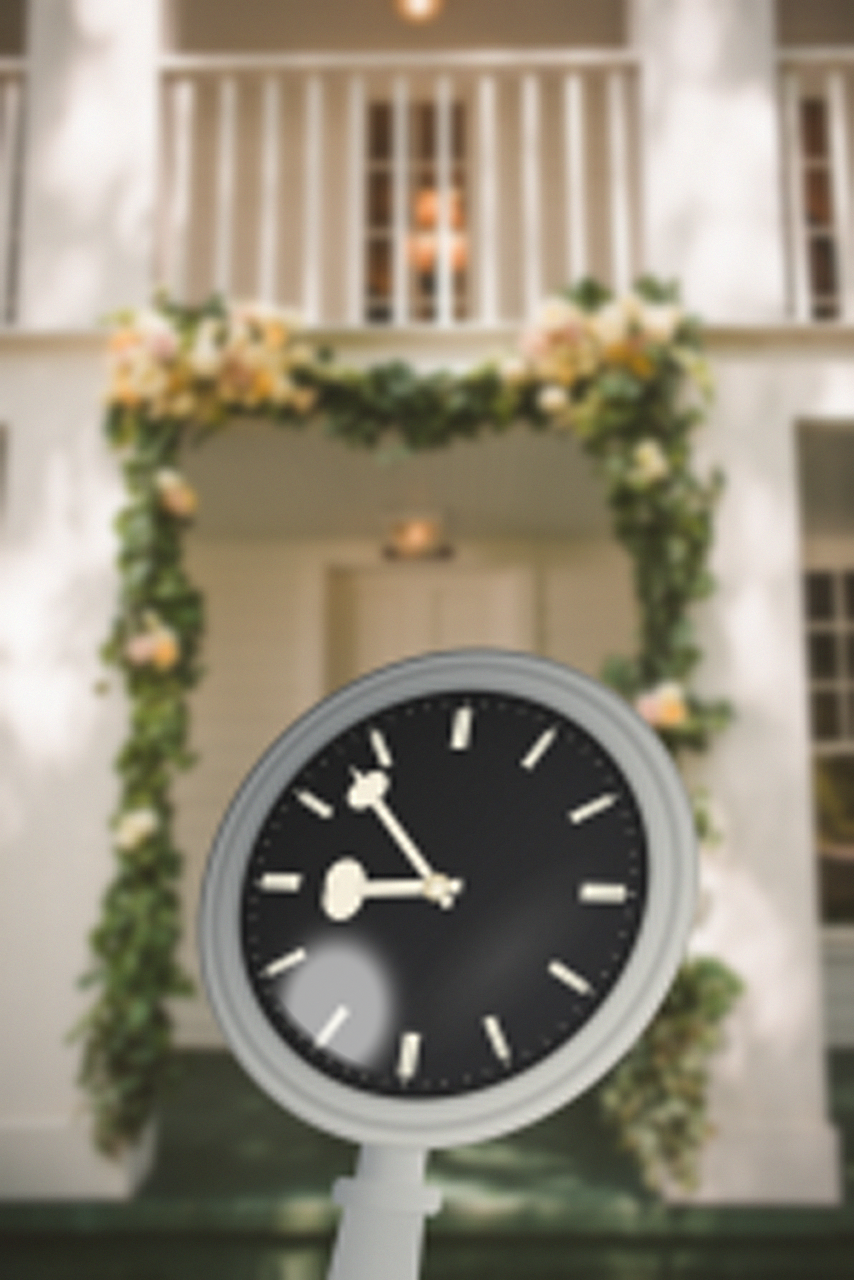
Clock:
8:53
